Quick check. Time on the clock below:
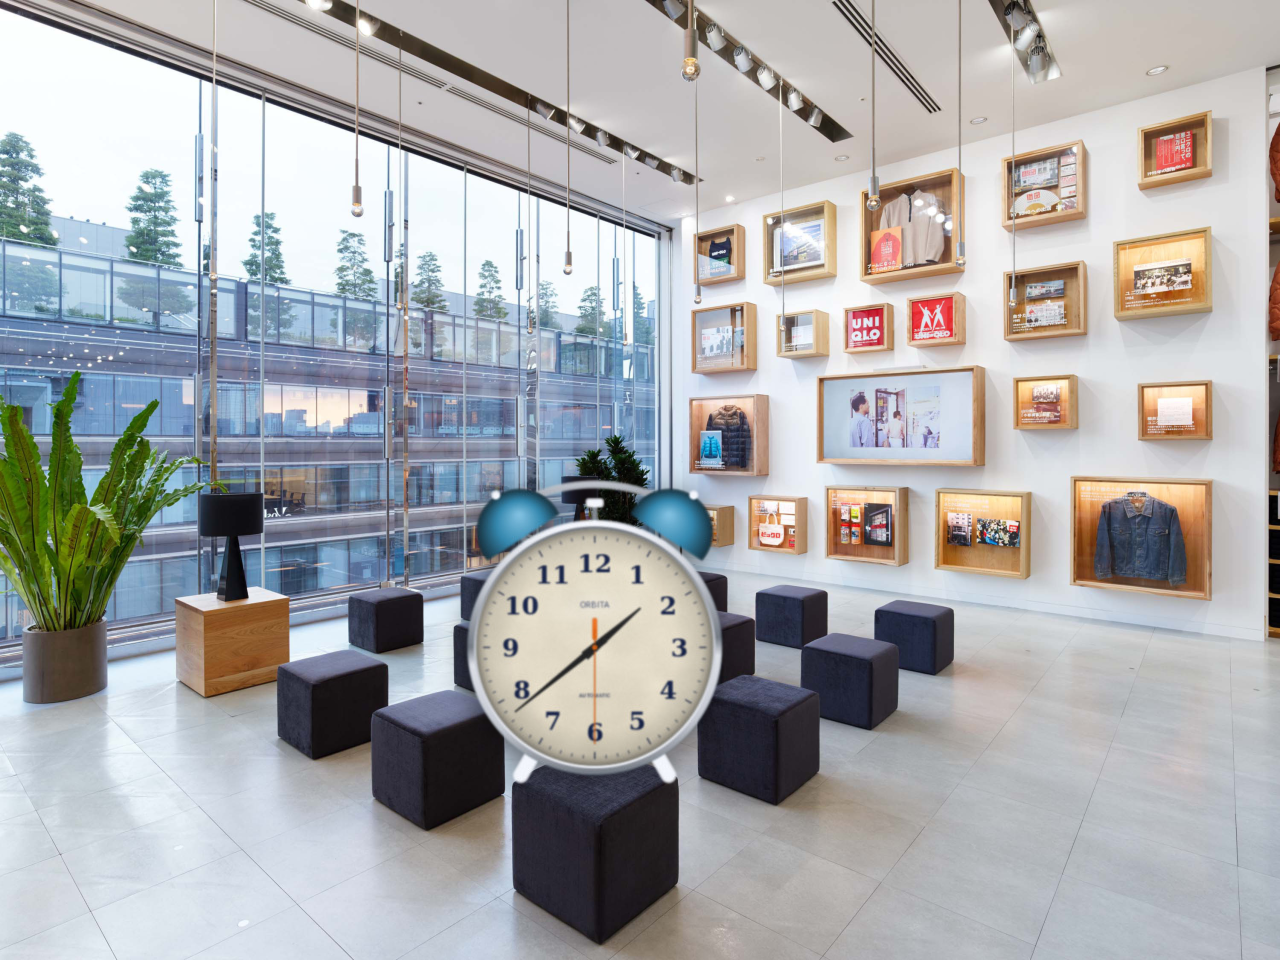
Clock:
1:38:30
